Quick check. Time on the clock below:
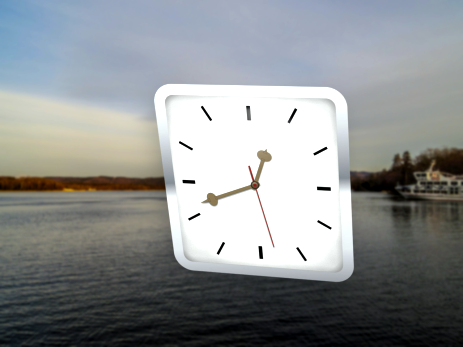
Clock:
12:41:28
